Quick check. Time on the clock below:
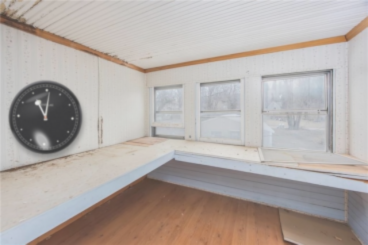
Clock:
11:01
